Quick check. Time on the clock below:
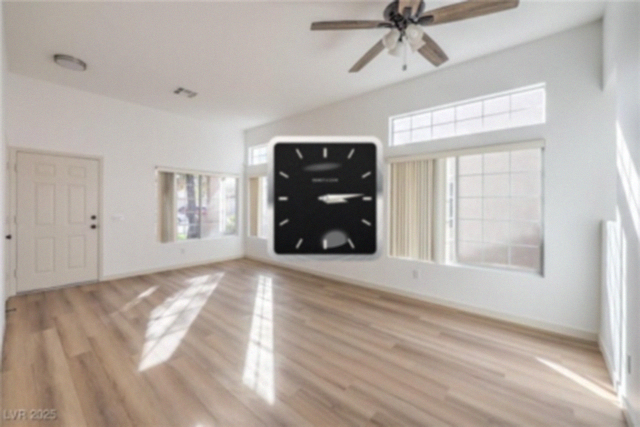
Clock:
3:14
